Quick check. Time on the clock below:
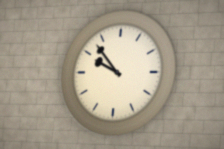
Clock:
9:53
